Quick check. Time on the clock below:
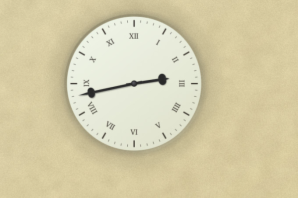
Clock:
2:43
